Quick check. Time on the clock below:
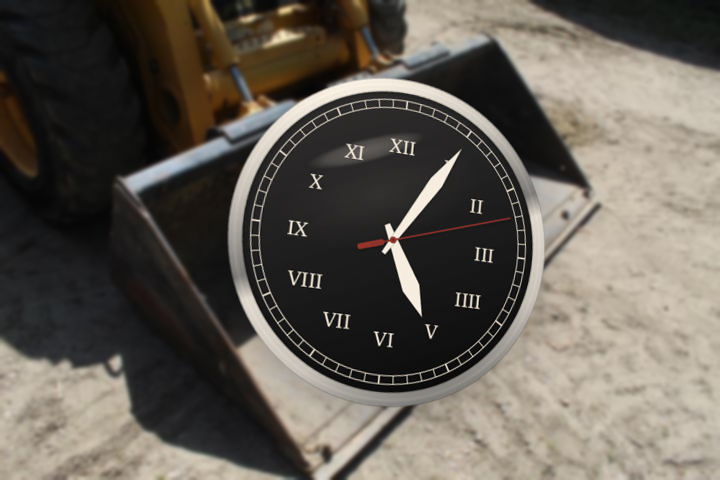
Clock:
5:05:12
